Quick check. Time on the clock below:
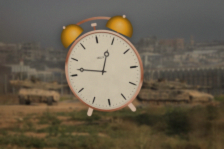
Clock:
12:47
